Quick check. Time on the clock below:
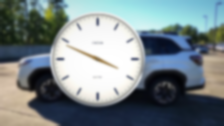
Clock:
3:49
